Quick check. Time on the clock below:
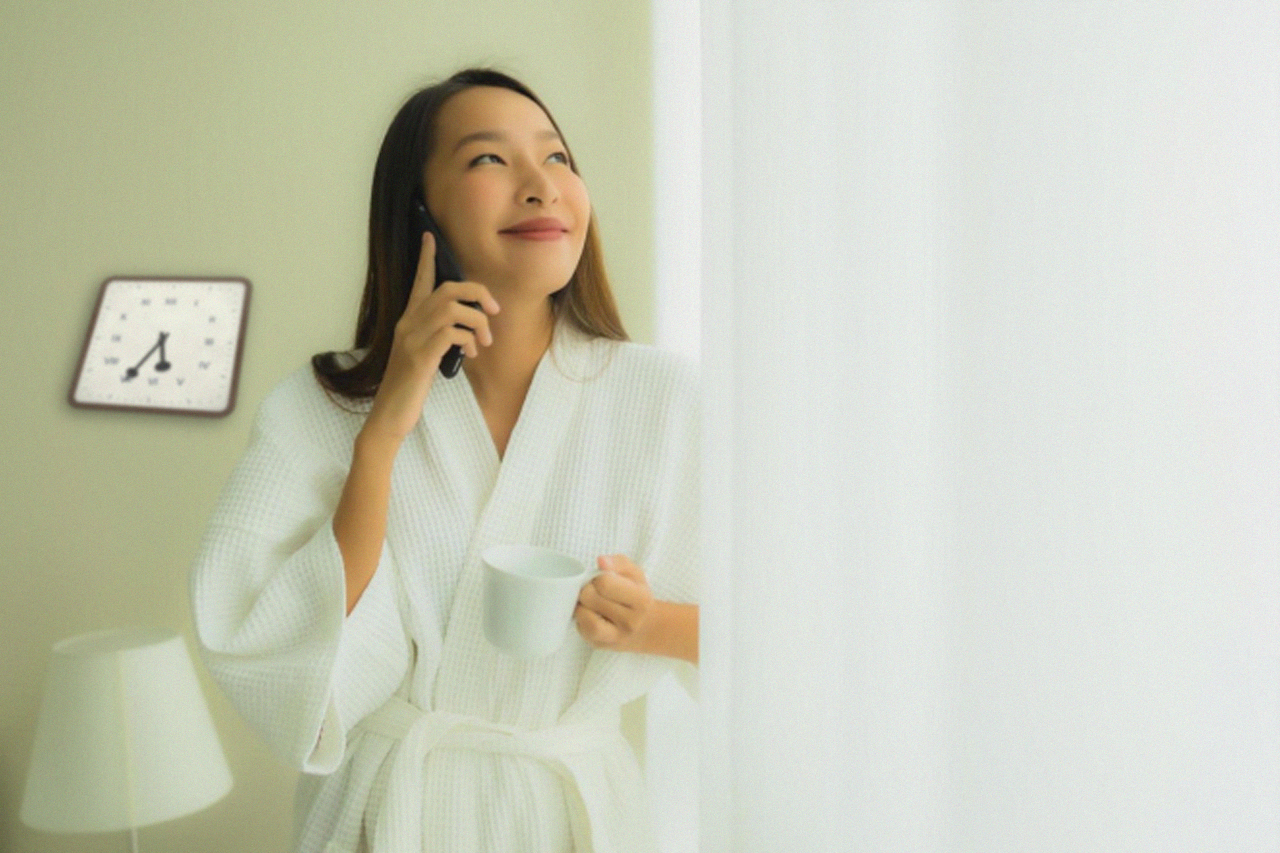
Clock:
5:35
